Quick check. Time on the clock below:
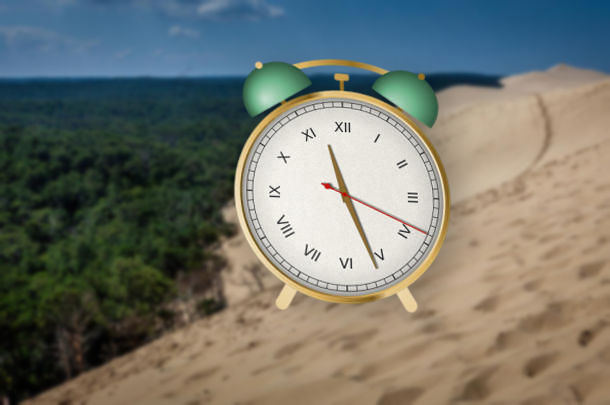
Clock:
11:26:19
